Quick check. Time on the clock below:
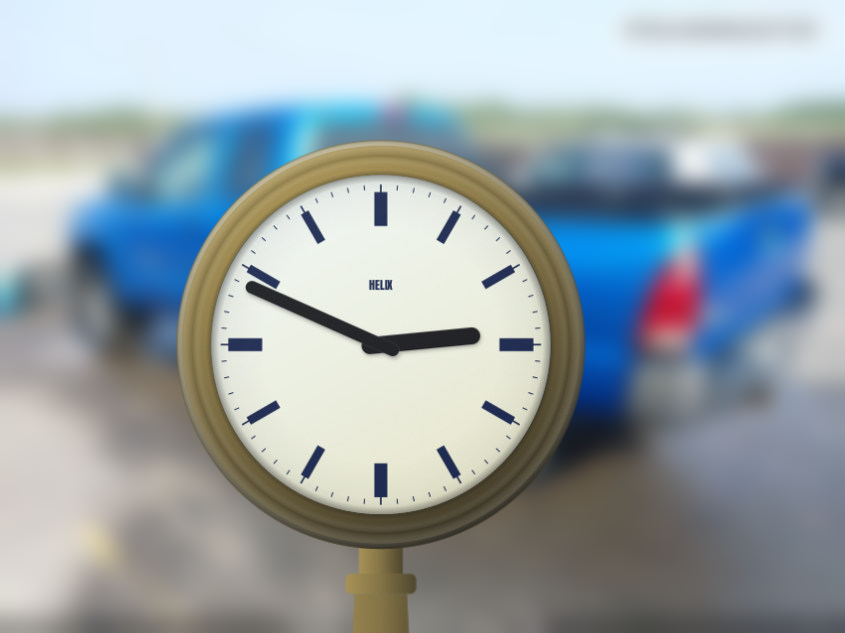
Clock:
2:49
